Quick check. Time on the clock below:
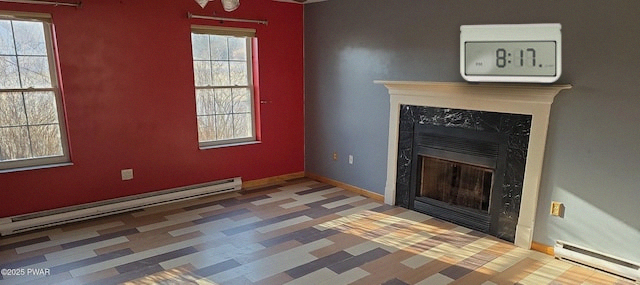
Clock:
8:17
